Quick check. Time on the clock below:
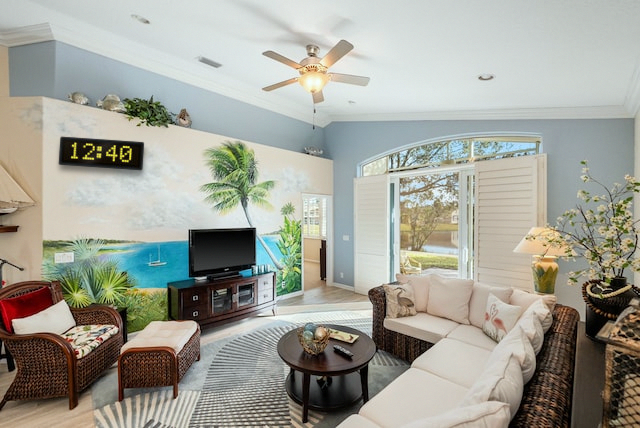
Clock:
12:40
